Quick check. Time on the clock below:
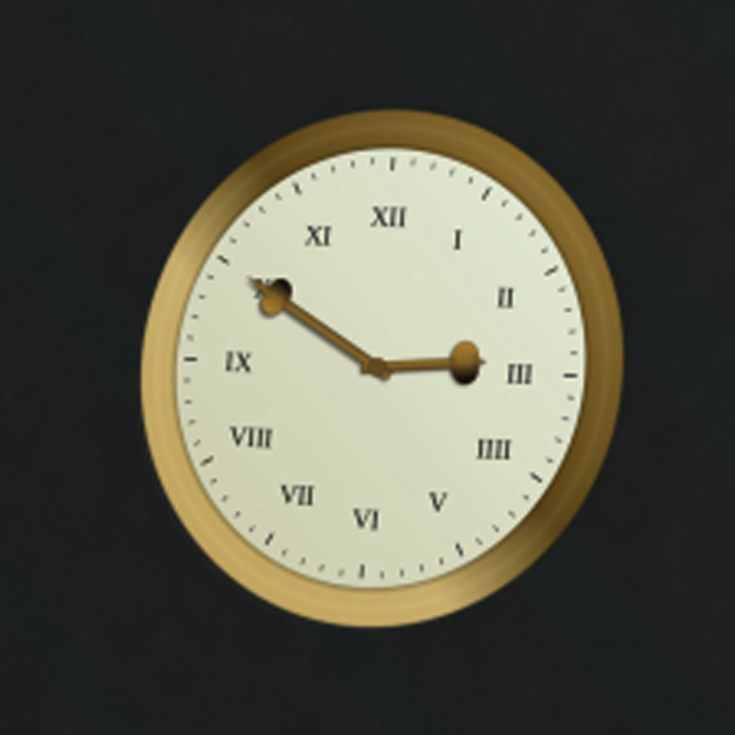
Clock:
2:50
